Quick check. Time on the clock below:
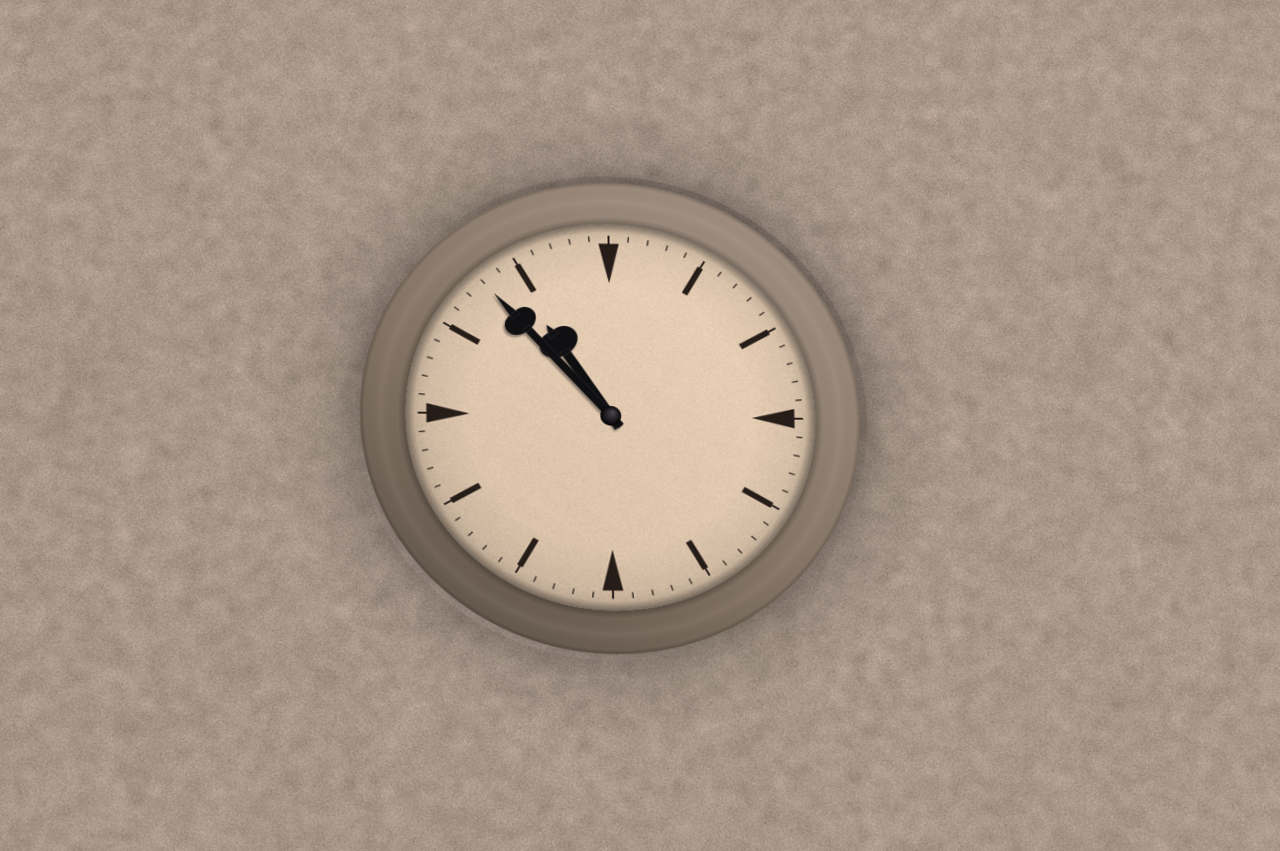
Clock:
10:53
